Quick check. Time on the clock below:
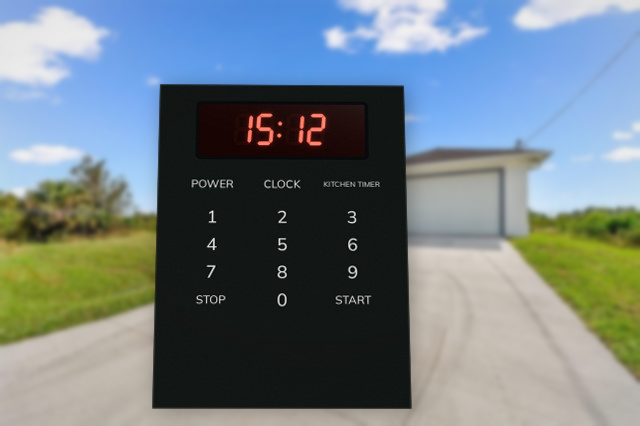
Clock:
15:12
